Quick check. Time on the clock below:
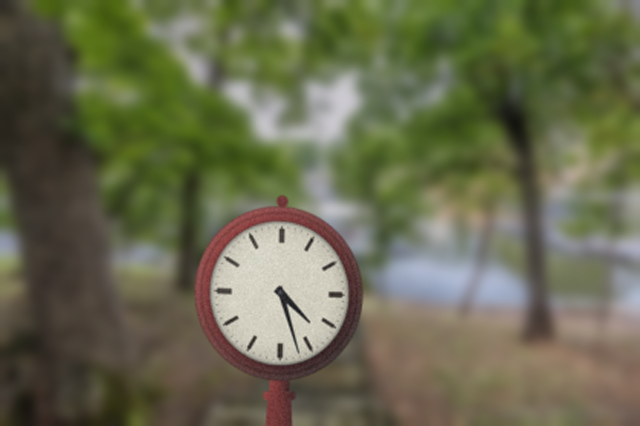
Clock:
4:27
